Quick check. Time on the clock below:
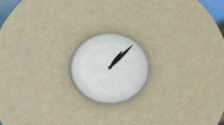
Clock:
1:07
